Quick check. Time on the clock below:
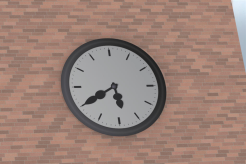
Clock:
5:40
